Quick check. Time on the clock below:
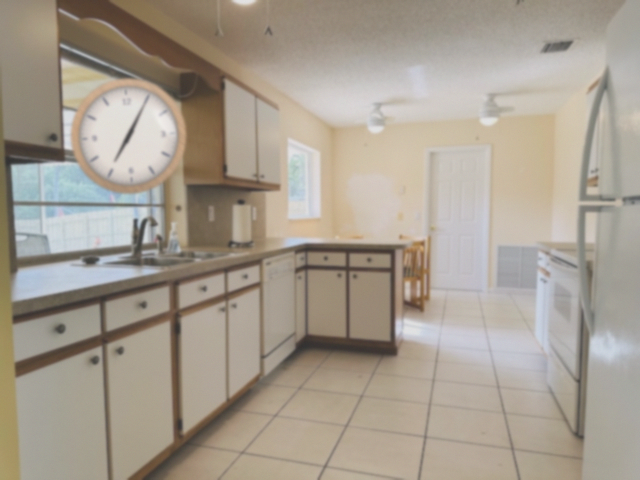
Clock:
7:05
